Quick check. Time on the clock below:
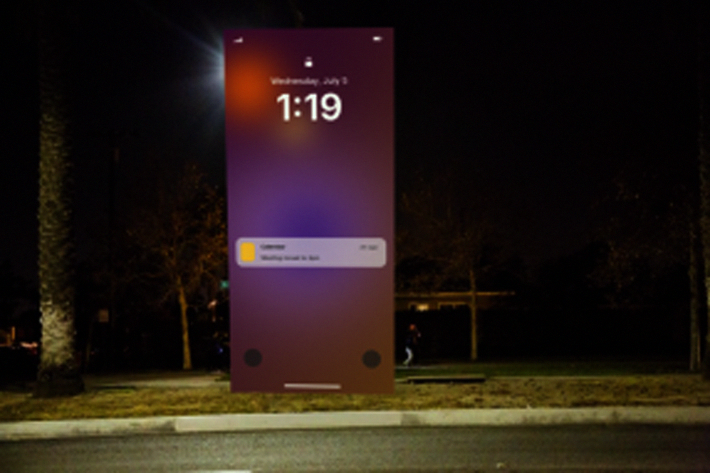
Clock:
1:19
